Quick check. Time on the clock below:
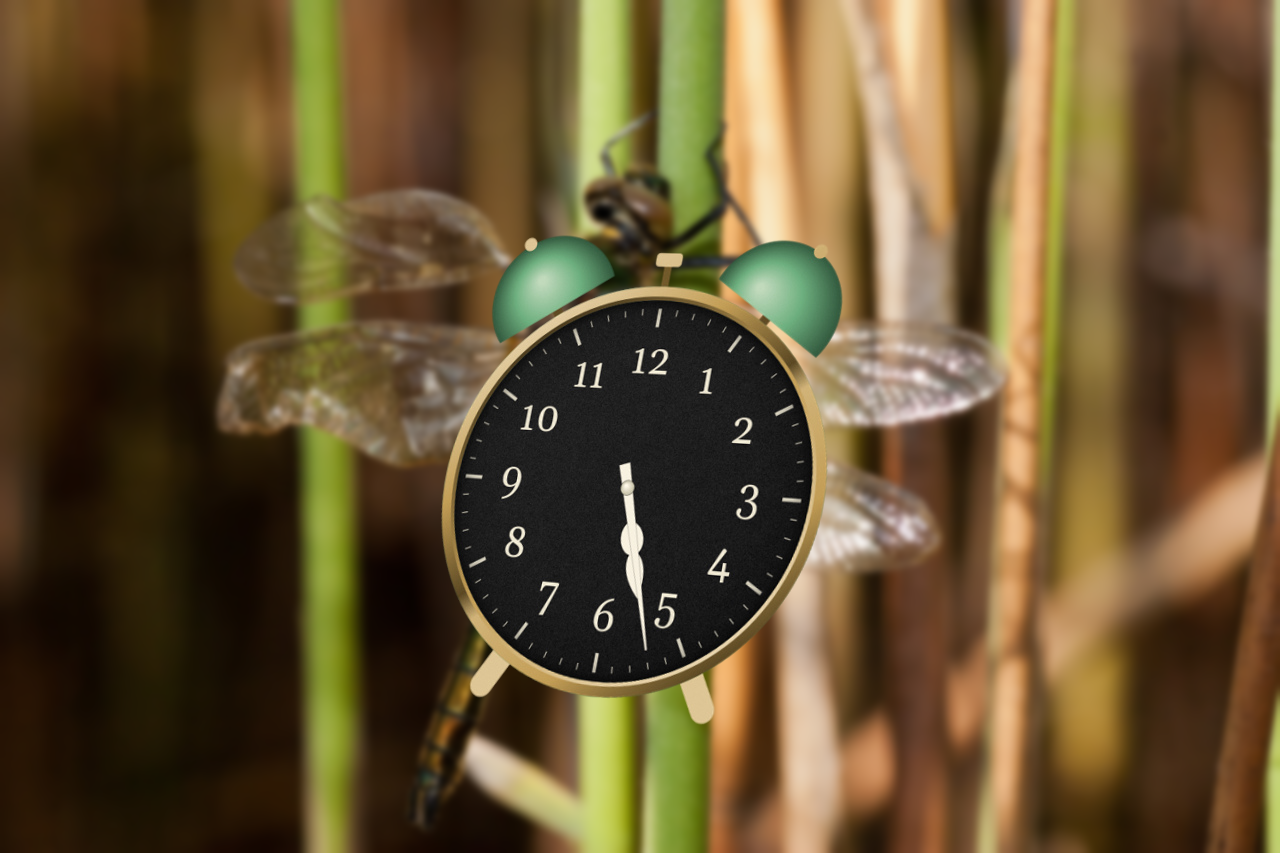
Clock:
5:27
